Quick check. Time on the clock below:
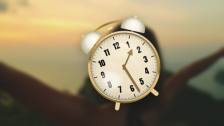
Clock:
1:28
